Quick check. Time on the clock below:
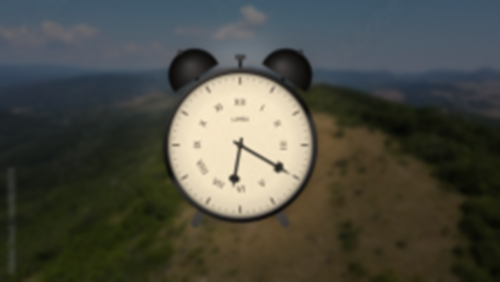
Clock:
6:20
